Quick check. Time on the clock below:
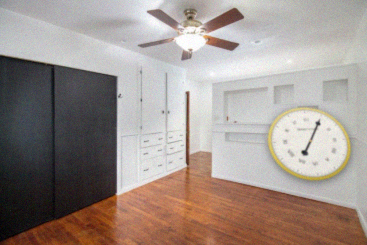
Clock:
7:05
